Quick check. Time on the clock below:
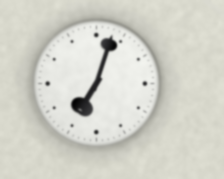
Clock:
7:03
